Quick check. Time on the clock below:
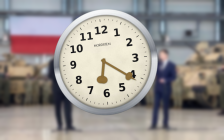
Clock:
6:21
